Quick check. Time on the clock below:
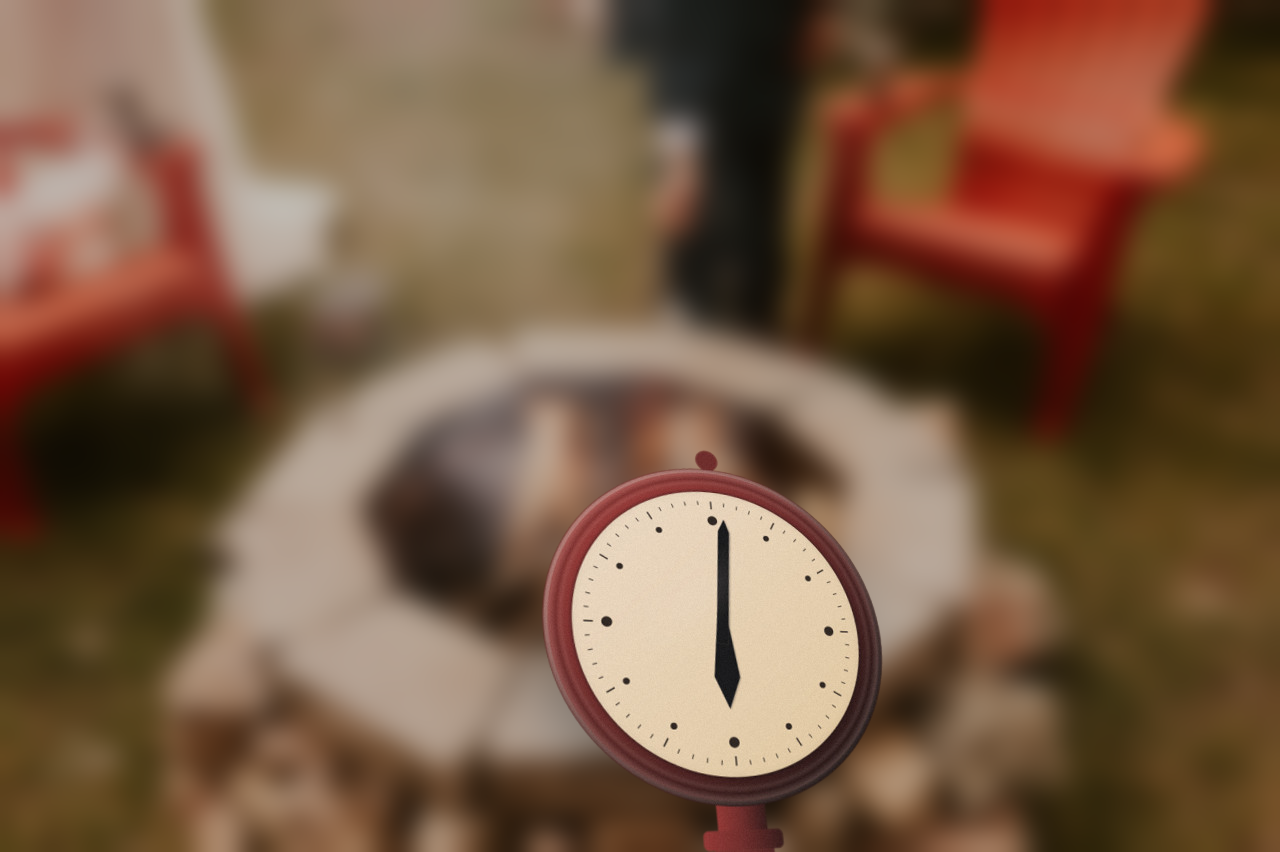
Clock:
6:01
